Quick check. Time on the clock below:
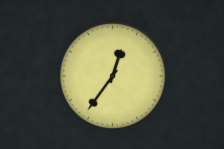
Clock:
12:36
